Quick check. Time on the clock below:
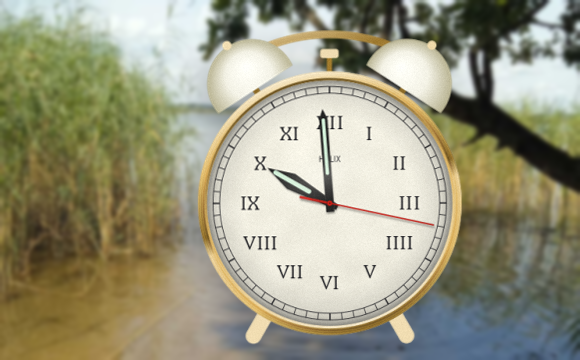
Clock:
9:59:17
